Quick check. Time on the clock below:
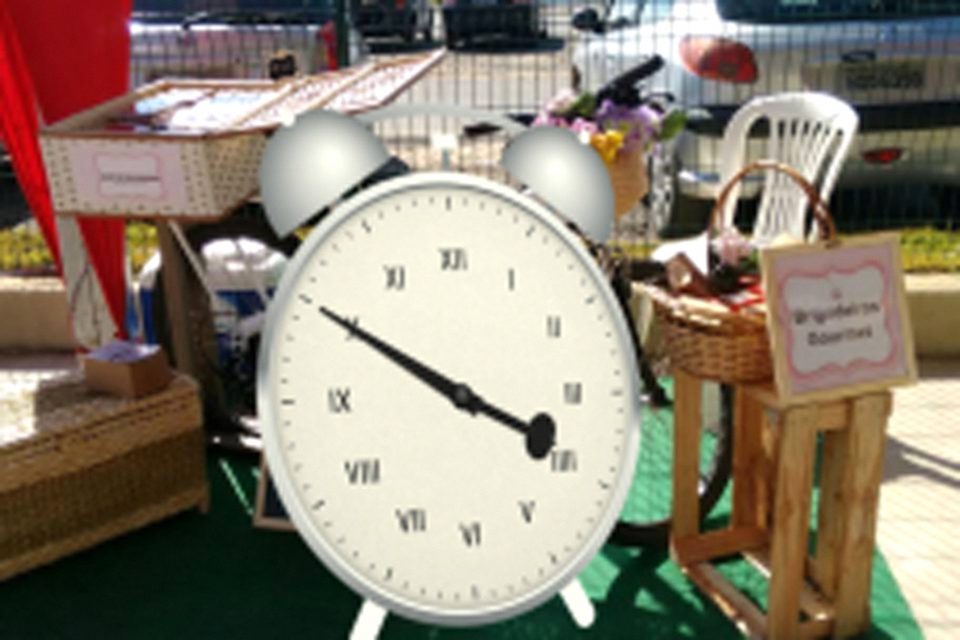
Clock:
3:50
